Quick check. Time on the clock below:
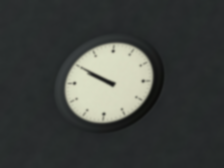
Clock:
9:50
